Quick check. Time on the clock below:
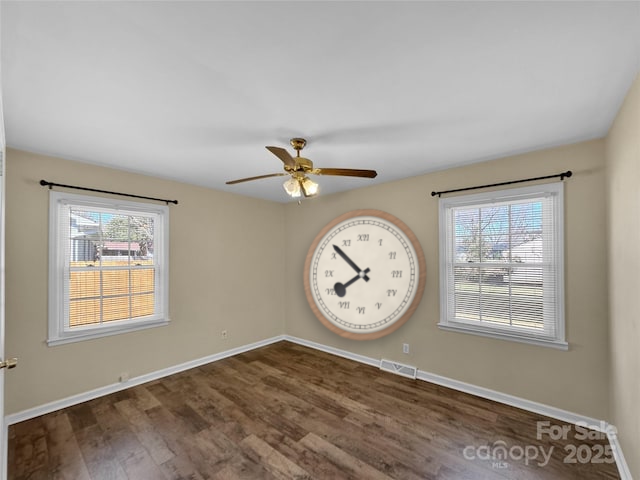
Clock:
7:52
